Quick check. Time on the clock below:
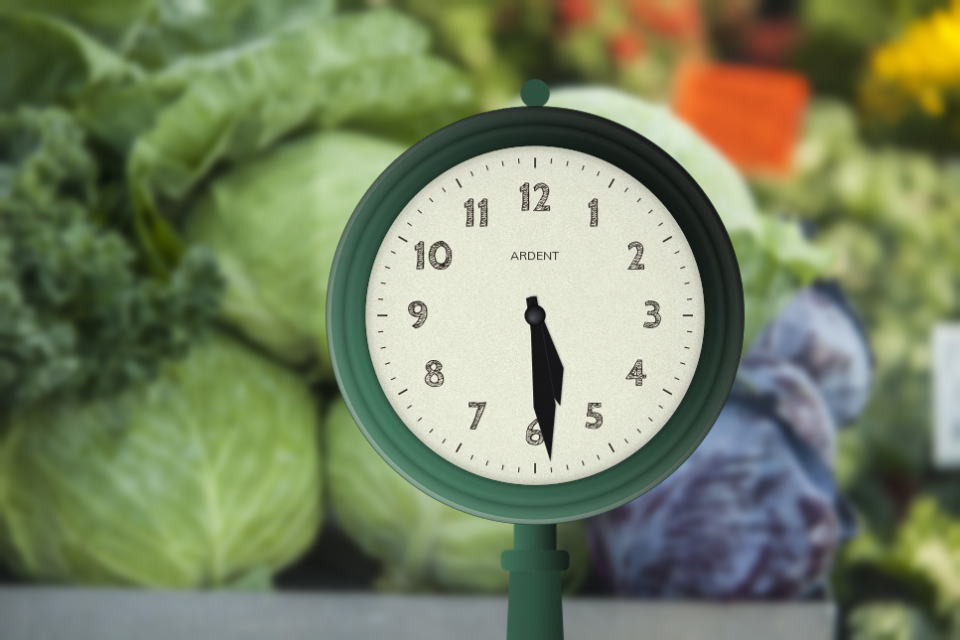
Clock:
5:29
